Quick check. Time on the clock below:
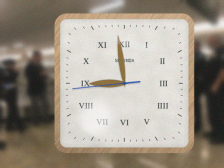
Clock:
8:58:44
